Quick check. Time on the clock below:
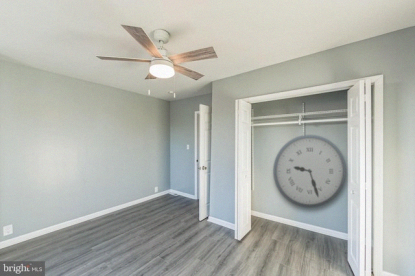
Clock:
9:27
